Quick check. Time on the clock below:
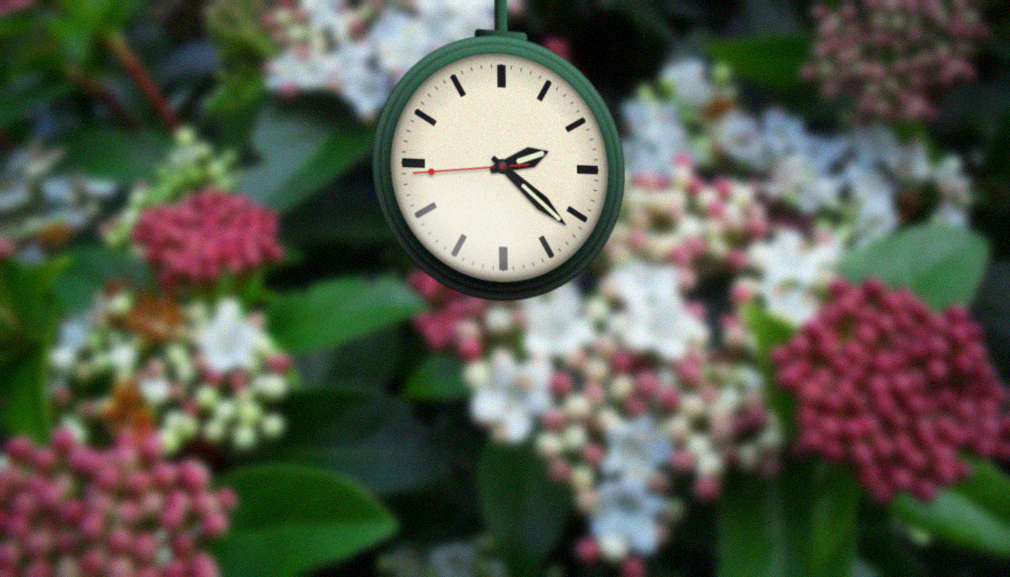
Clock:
2:21:44
